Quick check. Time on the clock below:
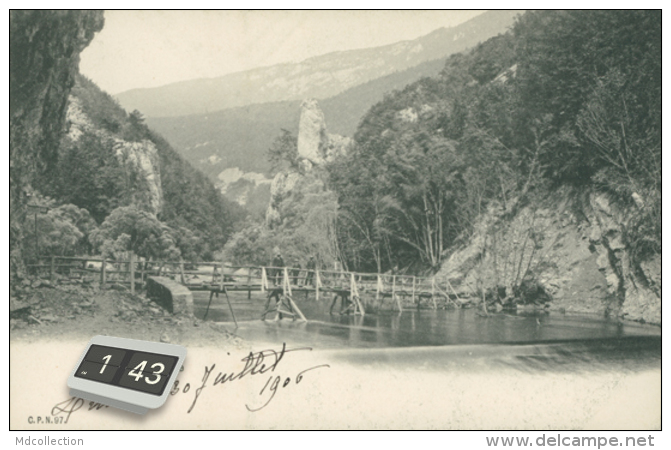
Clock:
1:43
